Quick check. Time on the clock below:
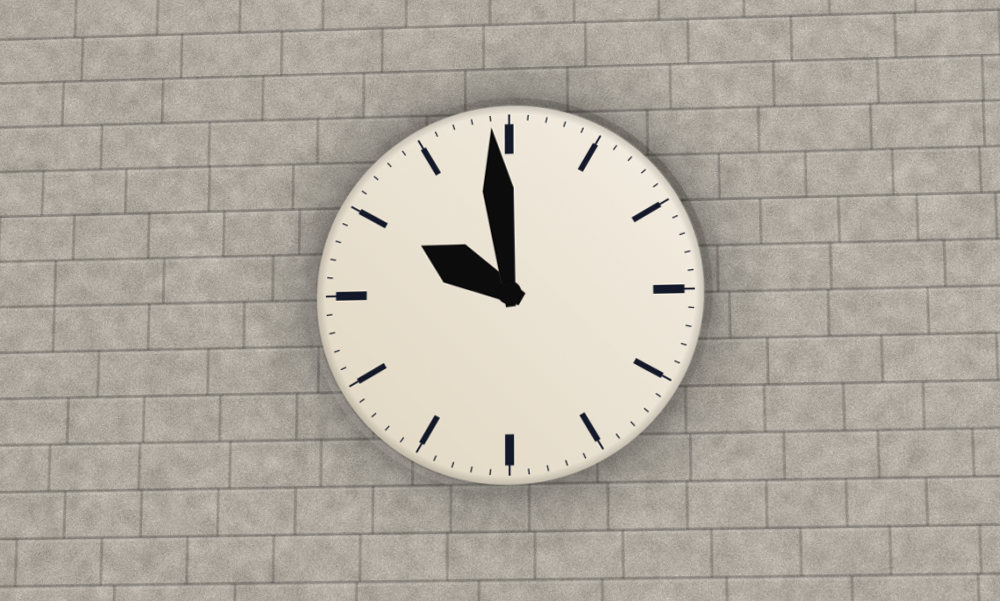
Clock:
9:59
